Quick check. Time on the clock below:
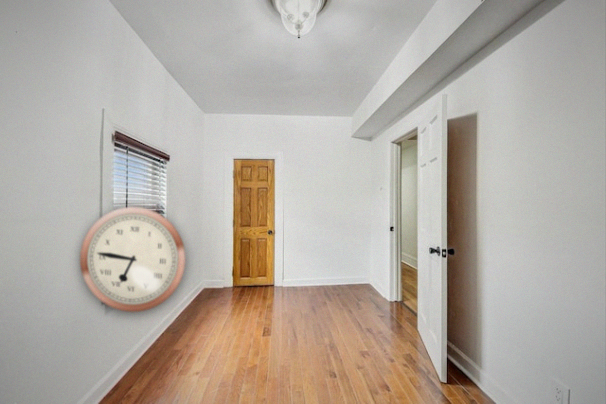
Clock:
6:46
